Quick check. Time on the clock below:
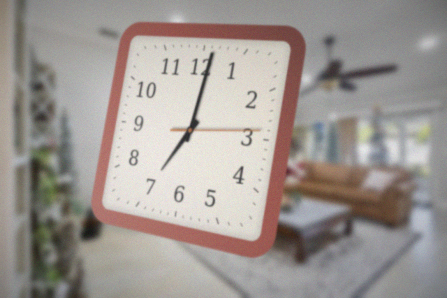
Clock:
7:01:14
